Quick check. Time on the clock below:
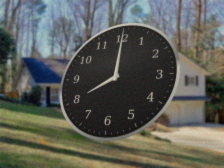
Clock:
8:00
